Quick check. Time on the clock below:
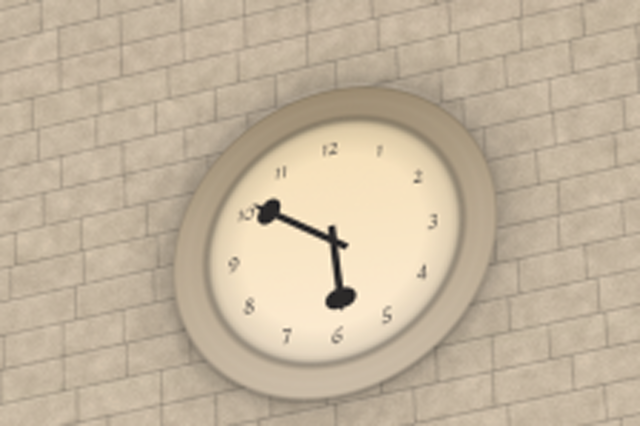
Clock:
5:51
